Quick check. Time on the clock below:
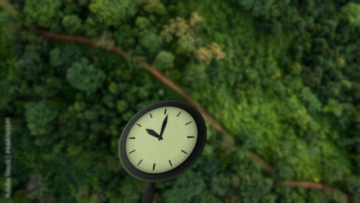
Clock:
10:01
